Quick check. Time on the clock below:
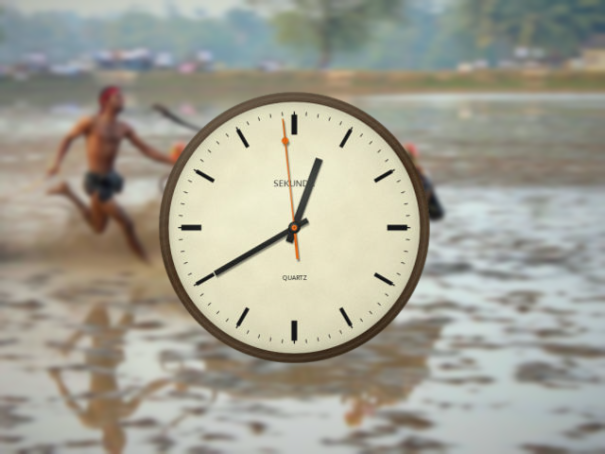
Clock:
12:39:59
